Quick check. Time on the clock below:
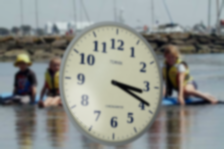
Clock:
3:19
